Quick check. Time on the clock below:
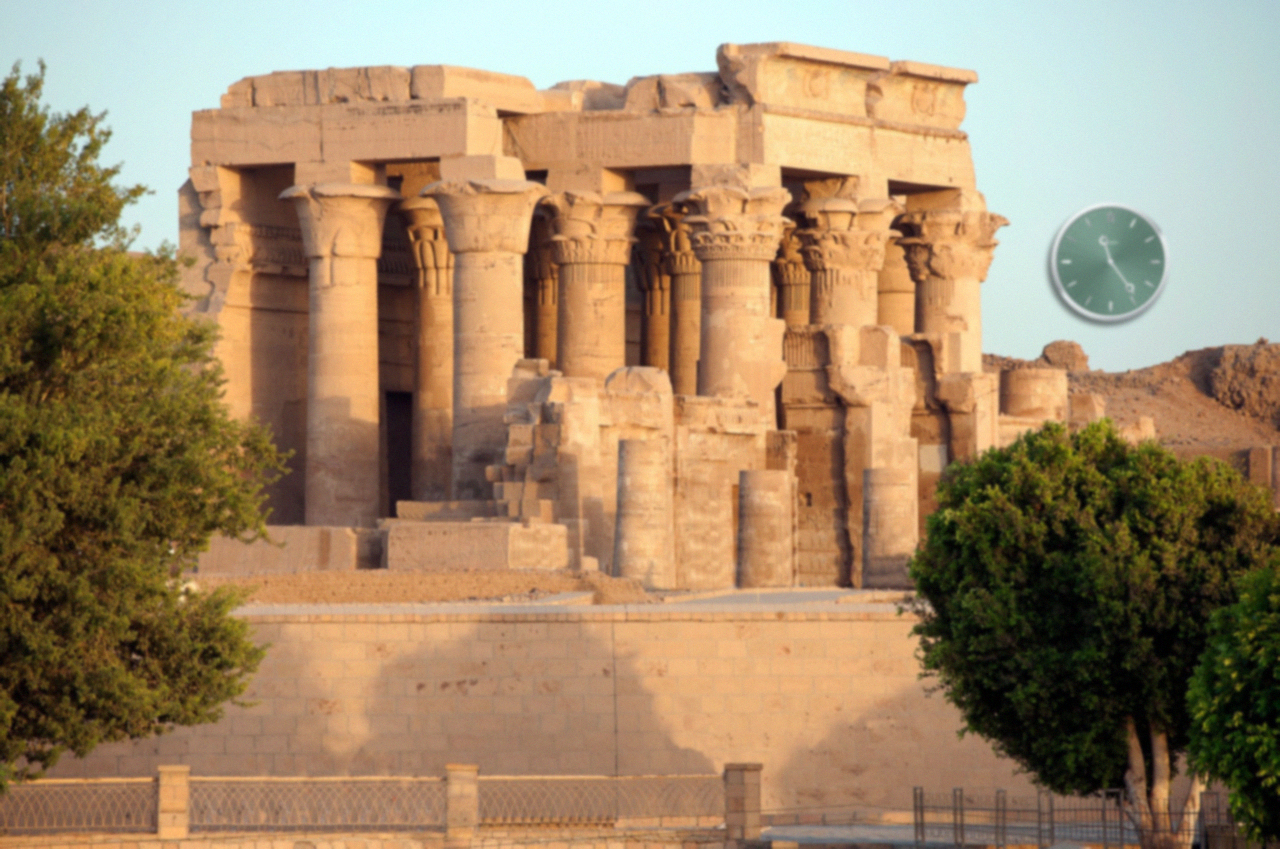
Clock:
11:24
